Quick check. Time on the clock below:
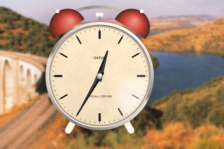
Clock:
12:35
